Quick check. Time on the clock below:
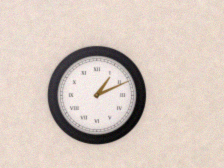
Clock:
1:11
